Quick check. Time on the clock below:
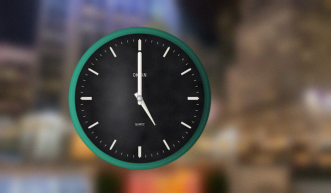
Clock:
5:00
